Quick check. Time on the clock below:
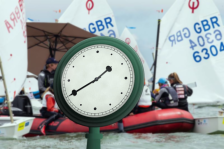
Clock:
1:40
